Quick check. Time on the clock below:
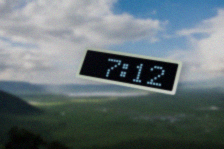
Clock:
7:12
